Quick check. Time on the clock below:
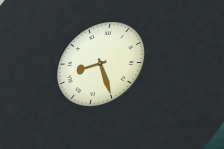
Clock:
8:25
